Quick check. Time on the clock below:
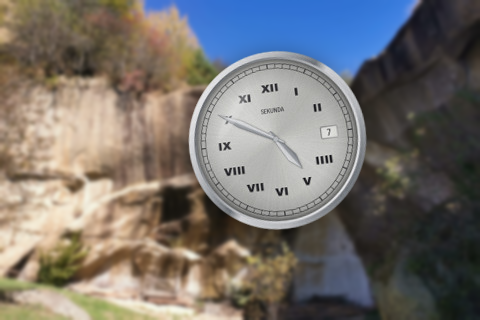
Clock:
4:50
